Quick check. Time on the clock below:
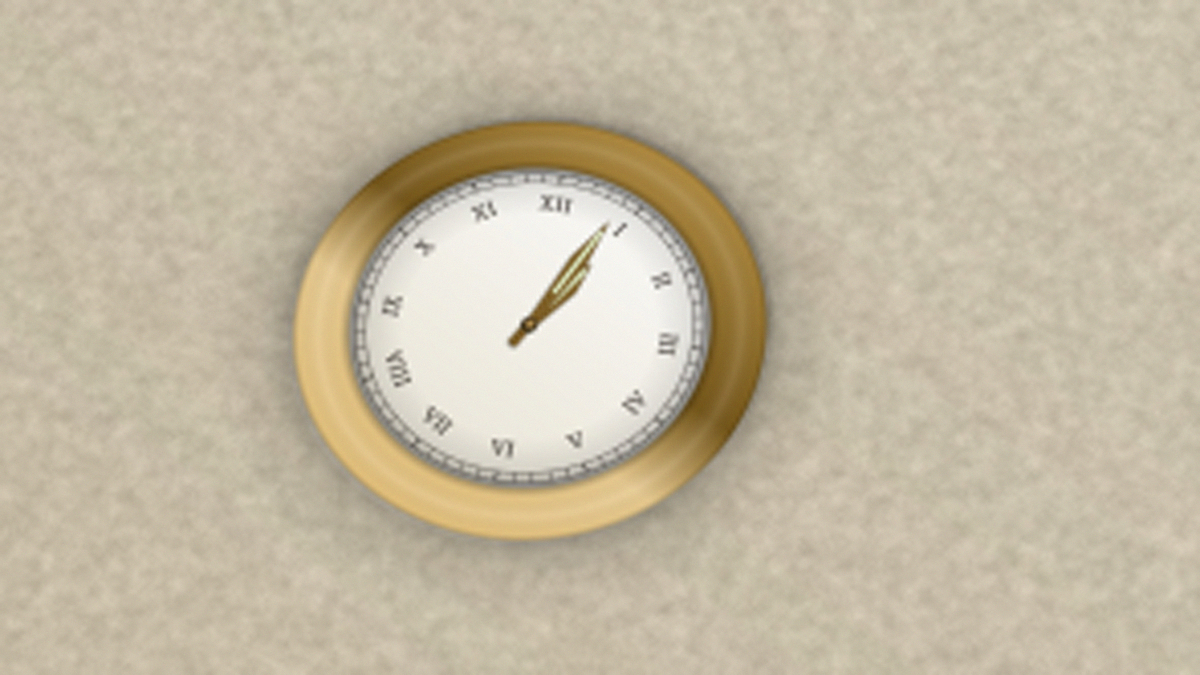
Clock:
1:04
